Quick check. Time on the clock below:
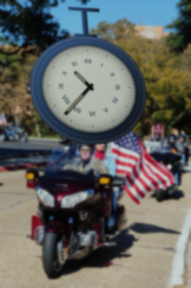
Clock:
10:37
